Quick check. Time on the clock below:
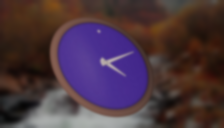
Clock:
4:11
